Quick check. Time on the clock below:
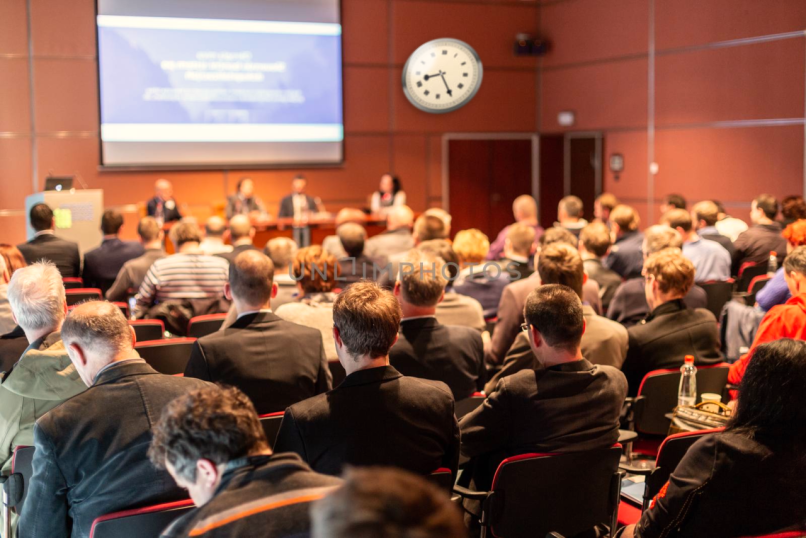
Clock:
8:25
